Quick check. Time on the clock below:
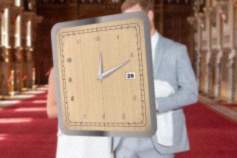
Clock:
12:11
